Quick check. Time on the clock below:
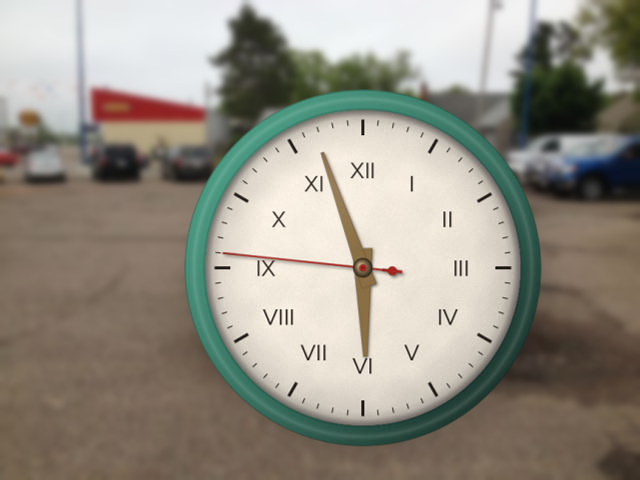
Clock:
5:56:46
